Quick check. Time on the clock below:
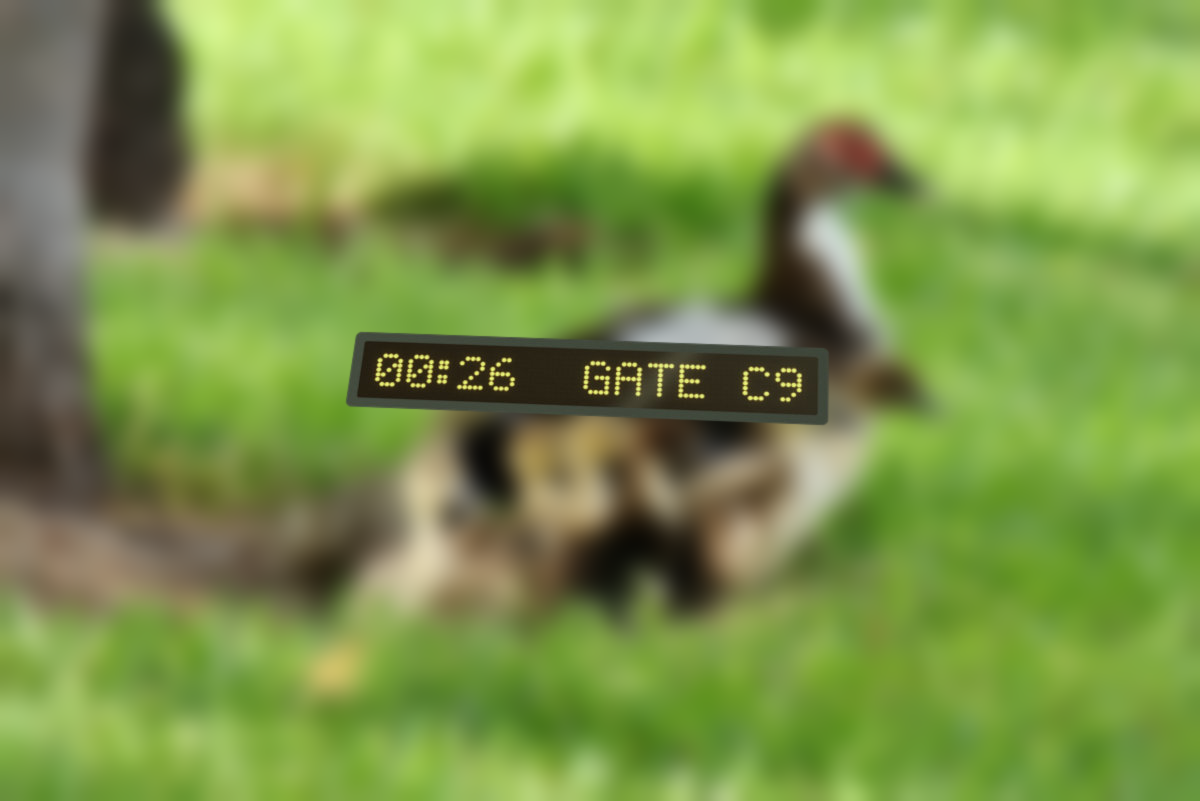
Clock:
0:26
